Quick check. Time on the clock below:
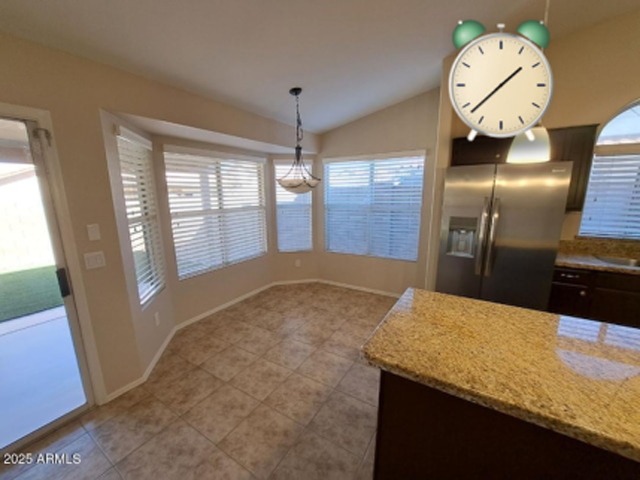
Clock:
1:38
